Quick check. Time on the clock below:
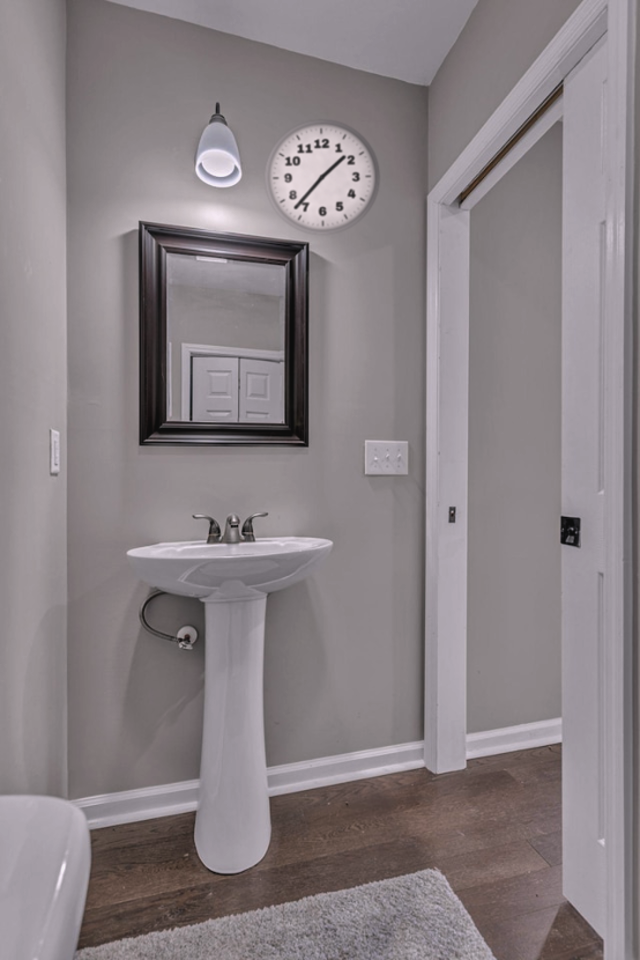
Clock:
1:37
